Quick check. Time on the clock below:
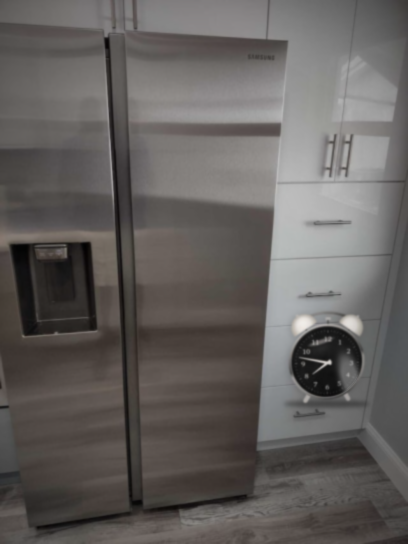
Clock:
7:47
